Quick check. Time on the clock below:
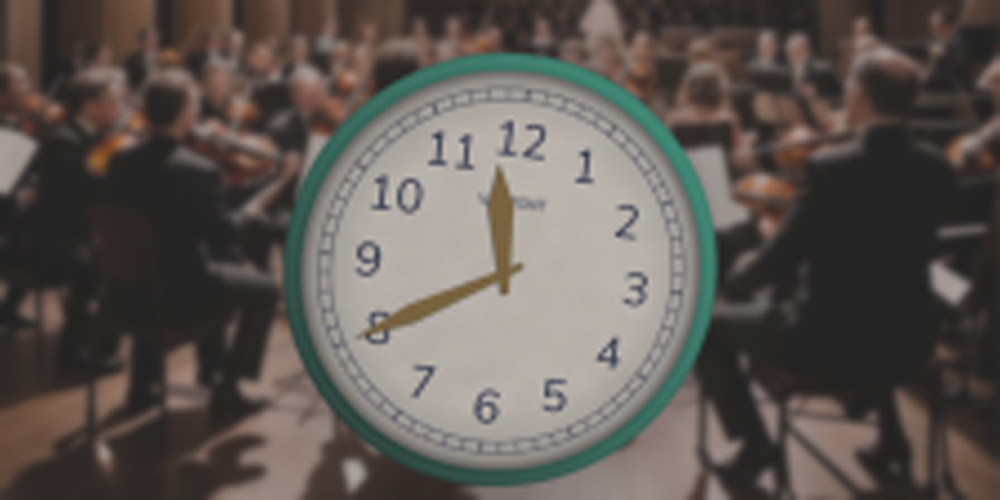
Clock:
11:40
